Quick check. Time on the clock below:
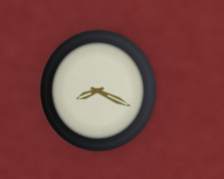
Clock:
8:19
